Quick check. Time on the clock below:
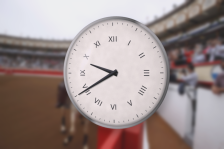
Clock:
9:40
